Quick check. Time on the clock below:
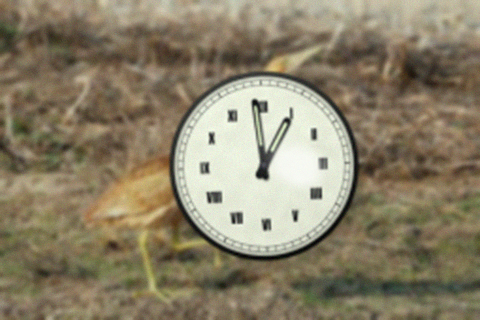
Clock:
12:59
